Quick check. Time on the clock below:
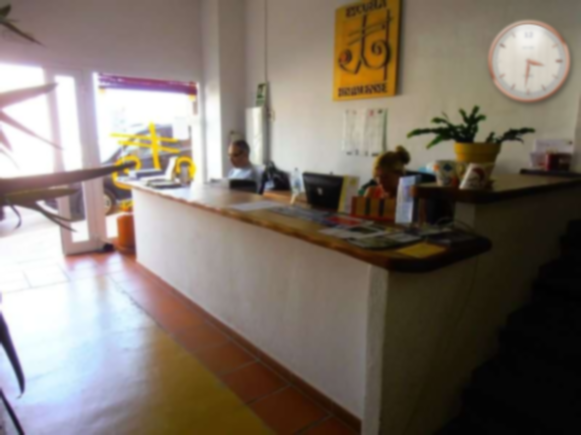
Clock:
3:31
